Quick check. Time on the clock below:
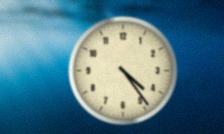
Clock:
4:24
